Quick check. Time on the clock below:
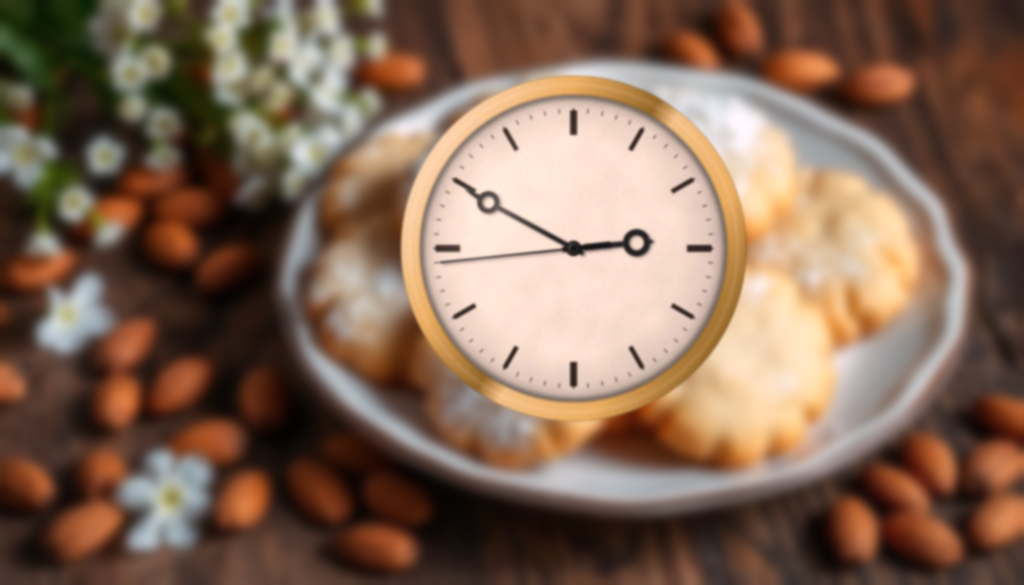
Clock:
2:49:44
